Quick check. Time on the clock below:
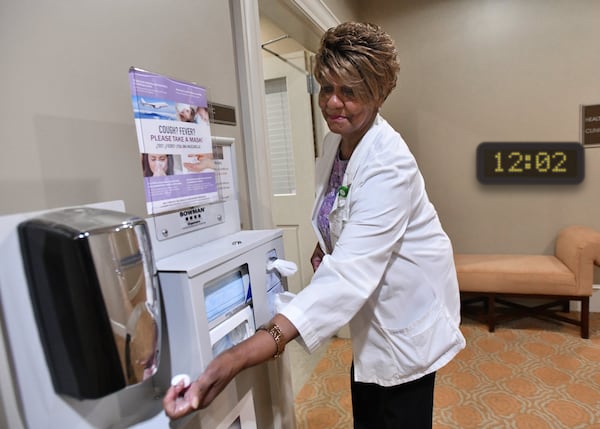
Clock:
12:02
